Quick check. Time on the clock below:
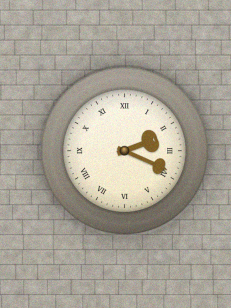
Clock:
2:19
